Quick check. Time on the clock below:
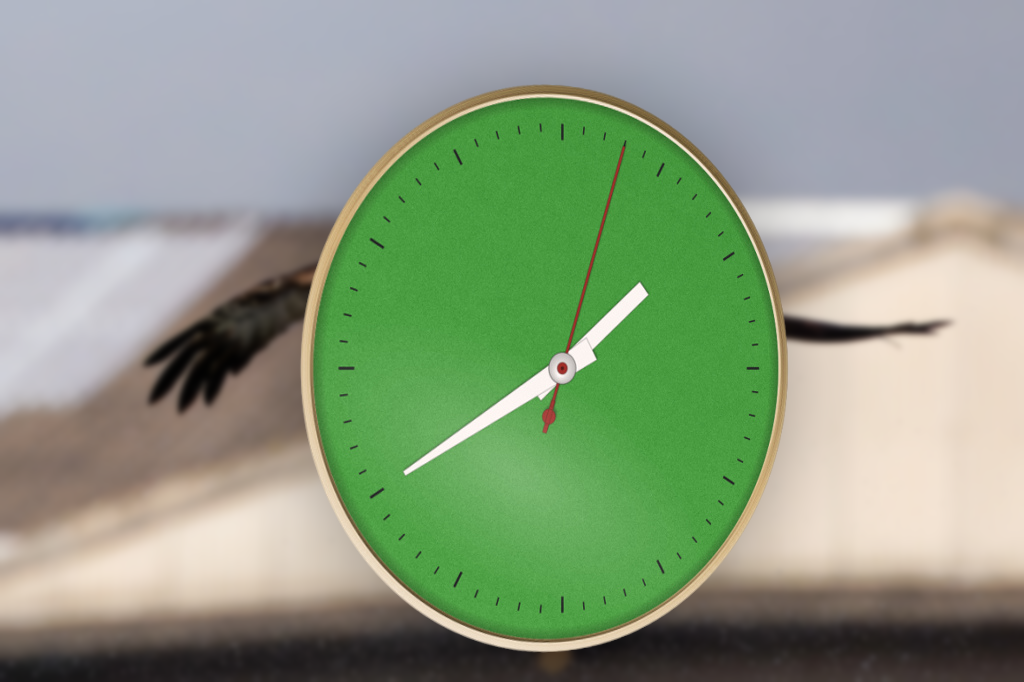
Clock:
1:40:03
